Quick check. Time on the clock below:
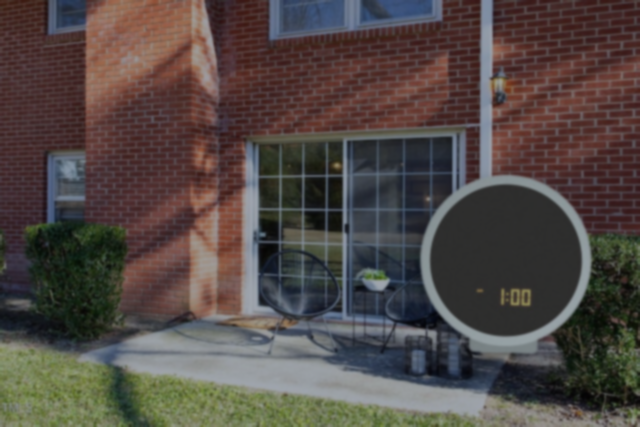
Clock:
1:00
